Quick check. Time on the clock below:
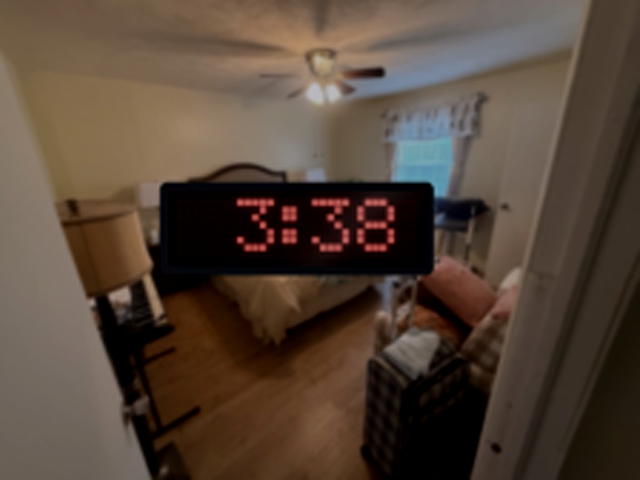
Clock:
3:38
